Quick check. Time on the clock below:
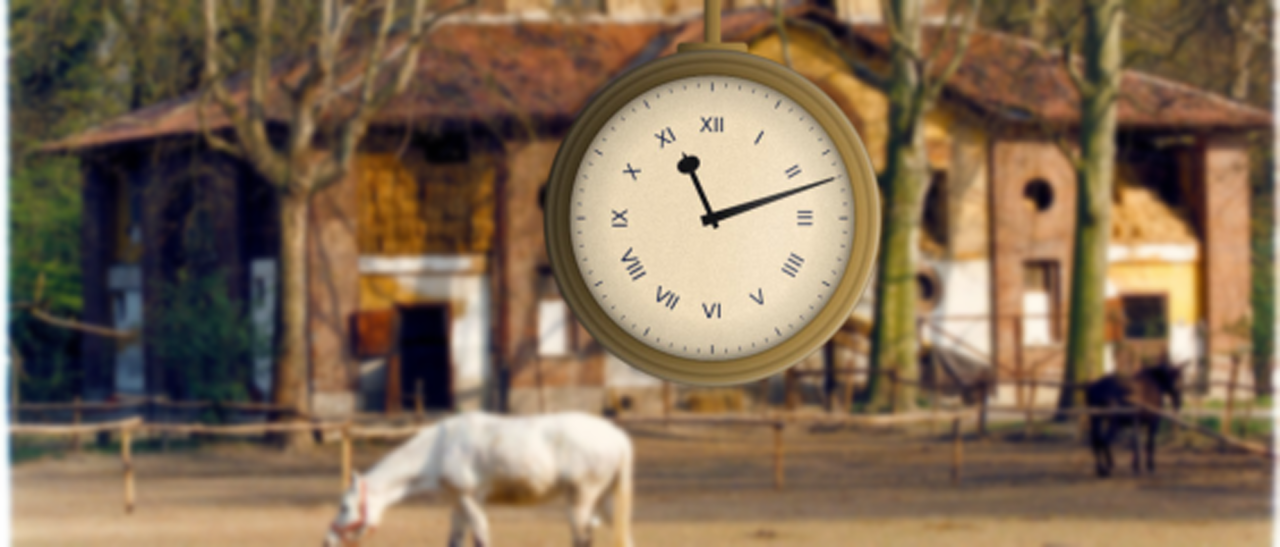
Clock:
11:12
